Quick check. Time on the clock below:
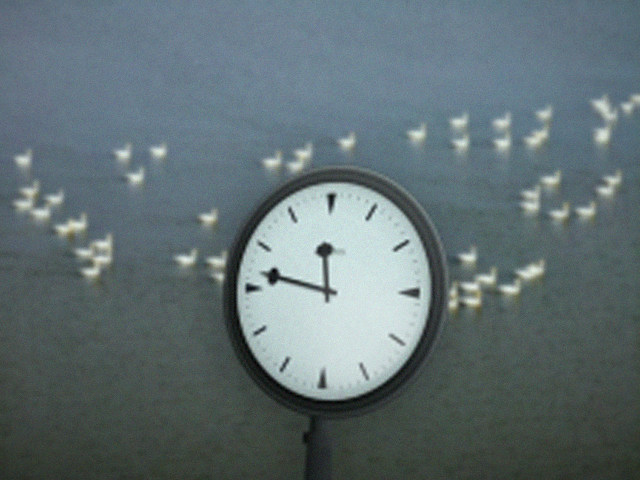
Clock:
11:47
